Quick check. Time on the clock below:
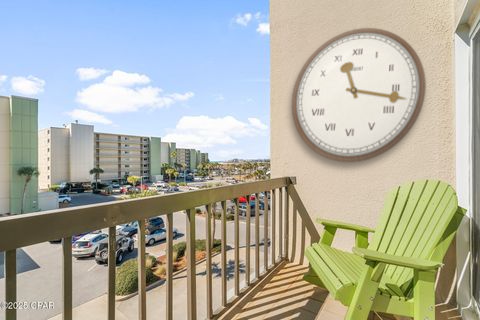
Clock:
11:17
